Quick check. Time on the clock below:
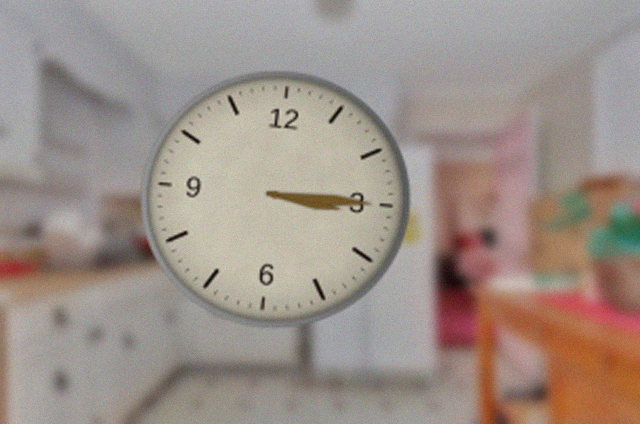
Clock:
3:15
